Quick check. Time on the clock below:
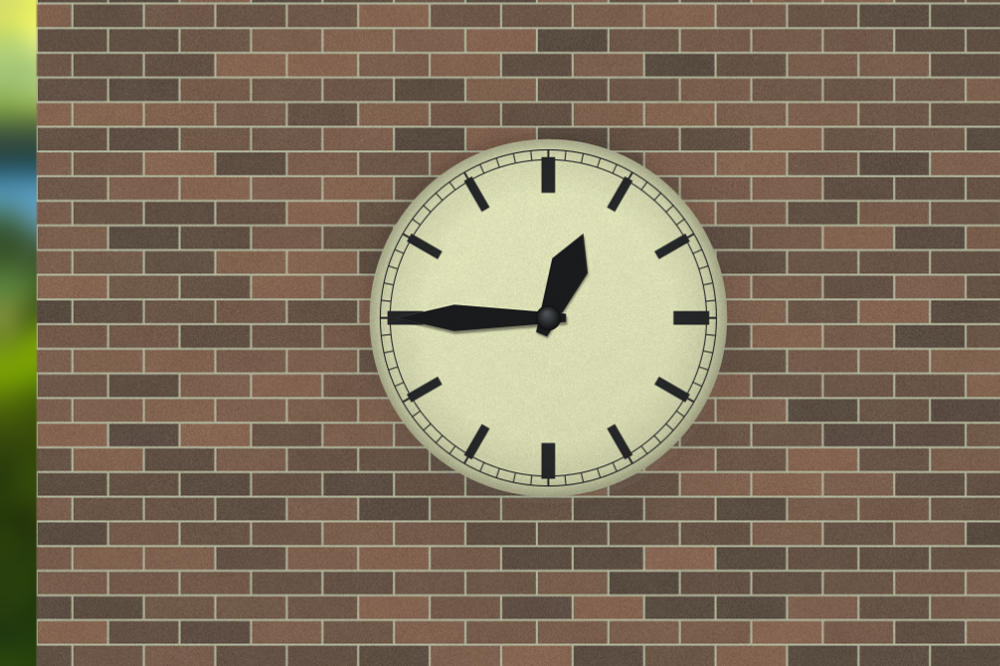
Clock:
12:45
